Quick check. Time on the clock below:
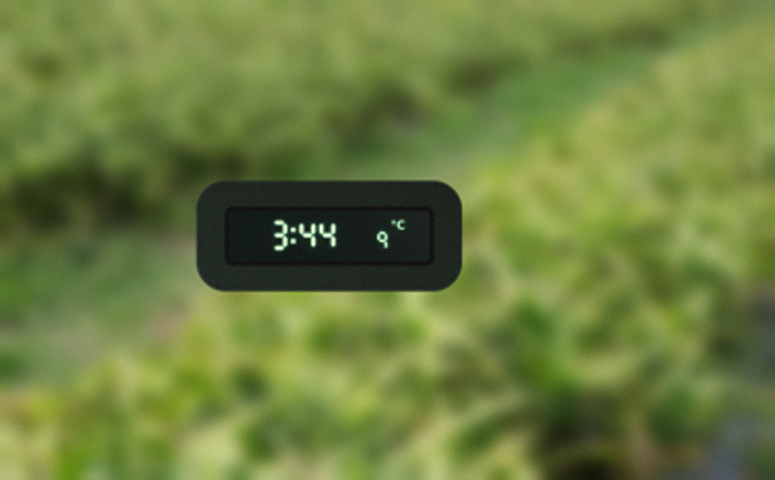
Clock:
3:44
